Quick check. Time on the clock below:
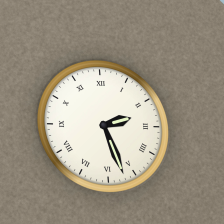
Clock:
2:27
